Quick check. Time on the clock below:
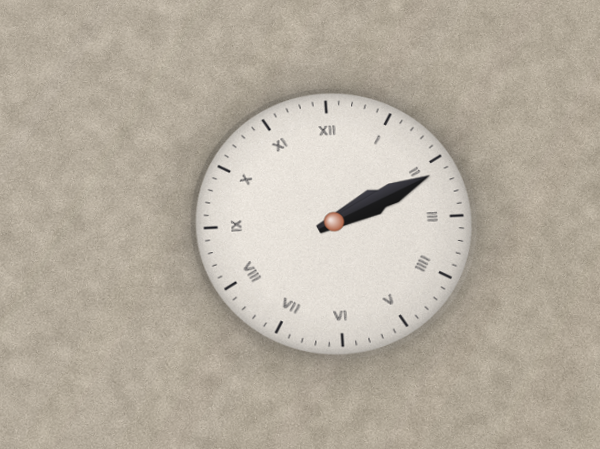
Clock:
2:11
